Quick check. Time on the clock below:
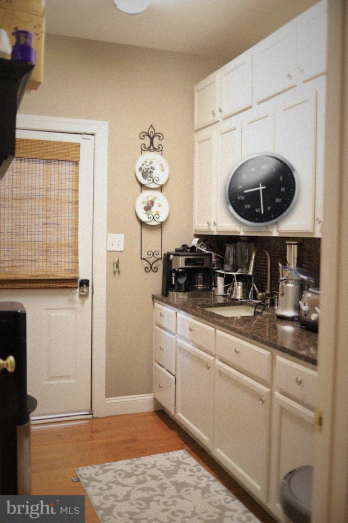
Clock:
8:28
